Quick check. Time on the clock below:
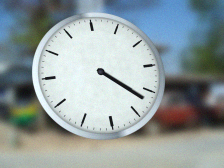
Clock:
4:22
